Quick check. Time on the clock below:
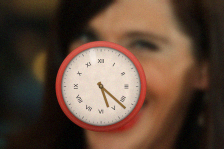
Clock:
5:22
